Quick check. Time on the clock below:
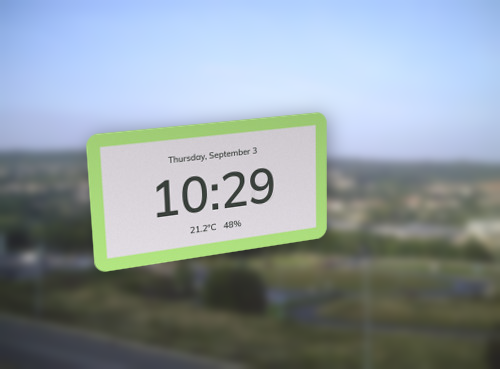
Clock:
10:29
